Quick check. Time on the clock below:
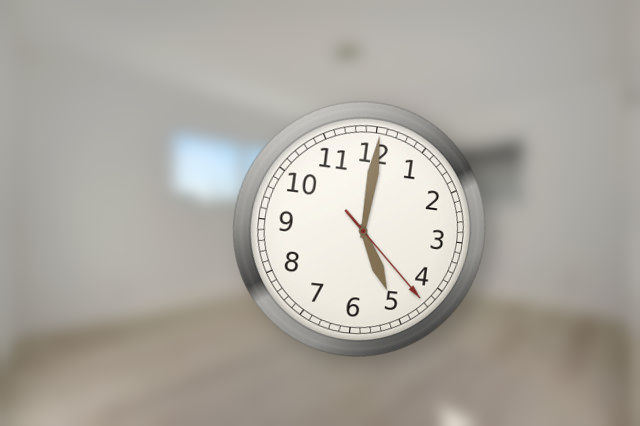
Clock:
5:00:22
